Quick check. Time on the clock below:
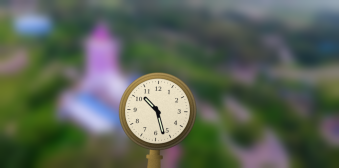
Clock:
10:27
